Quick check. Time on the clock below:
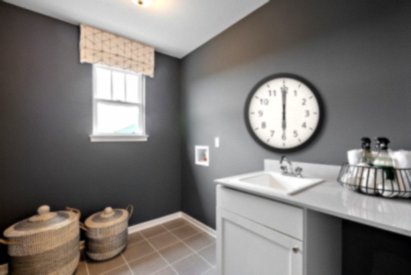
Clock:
6:00
